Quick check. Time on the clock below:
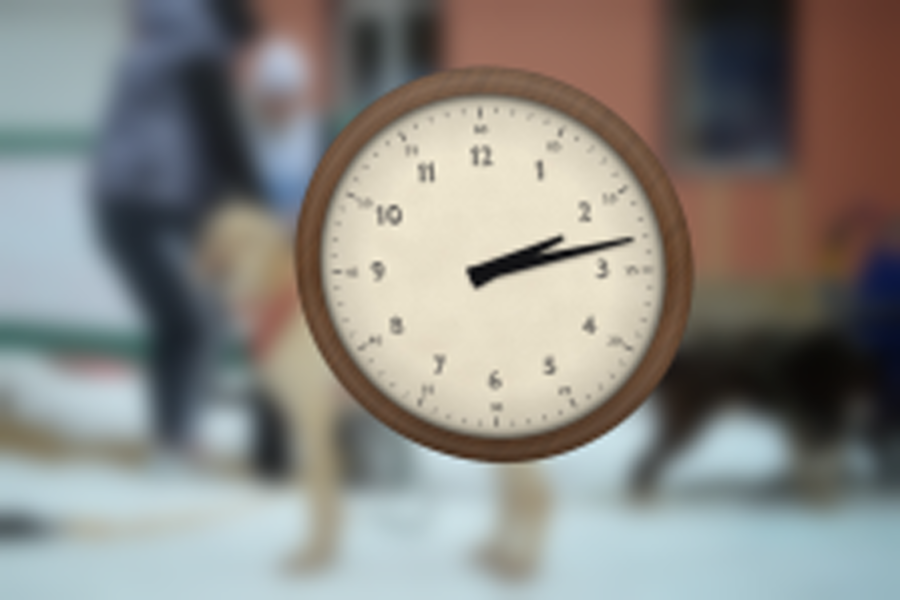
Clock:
2:13
